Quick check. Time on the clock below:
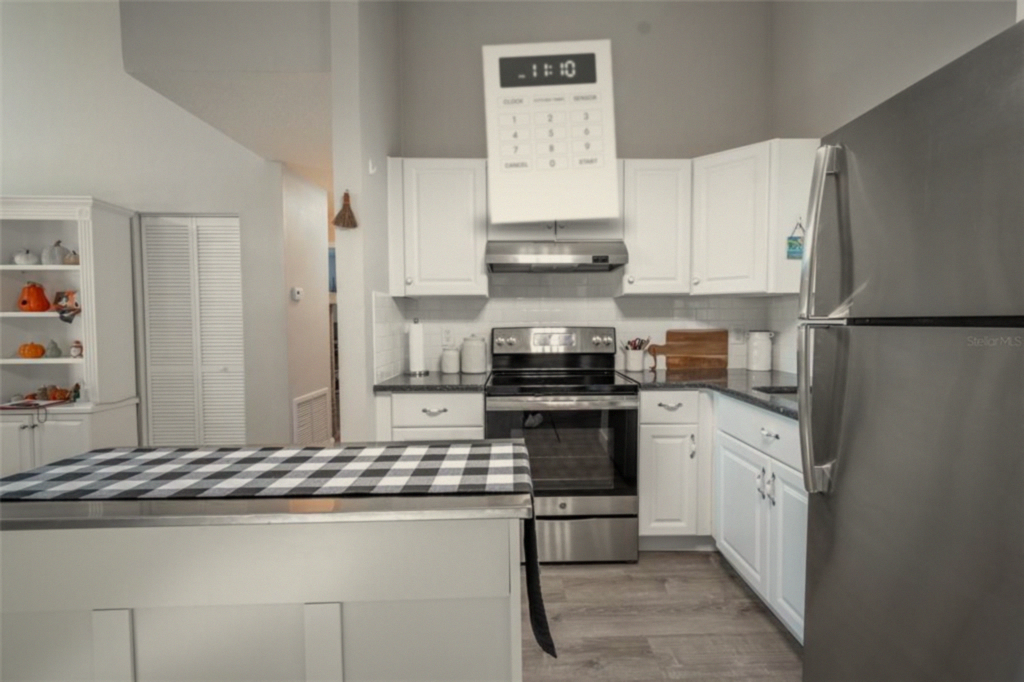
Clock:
11:10
